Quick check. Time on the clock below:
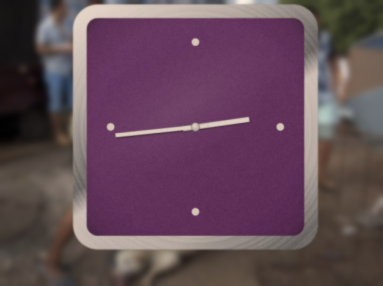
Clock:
2:44
